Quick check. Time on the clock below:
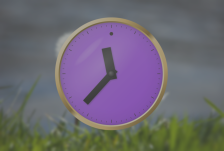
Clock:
11:37
